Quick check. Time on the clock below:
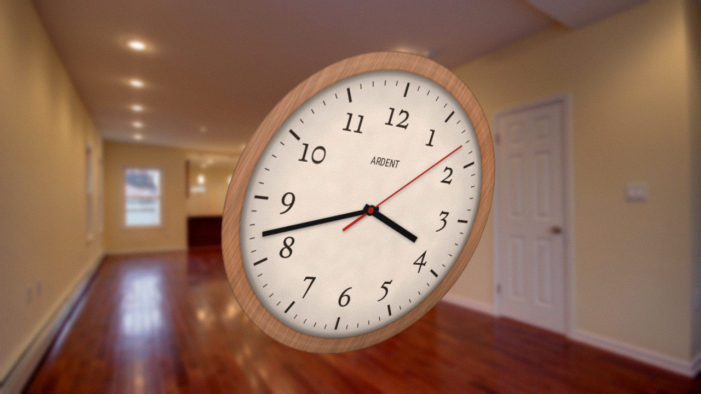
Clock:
3:42:08
